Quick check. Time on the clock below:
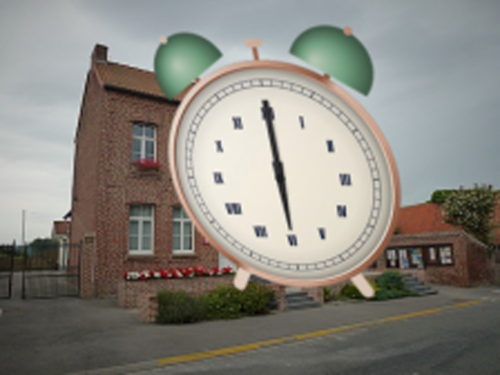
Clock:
6:00
